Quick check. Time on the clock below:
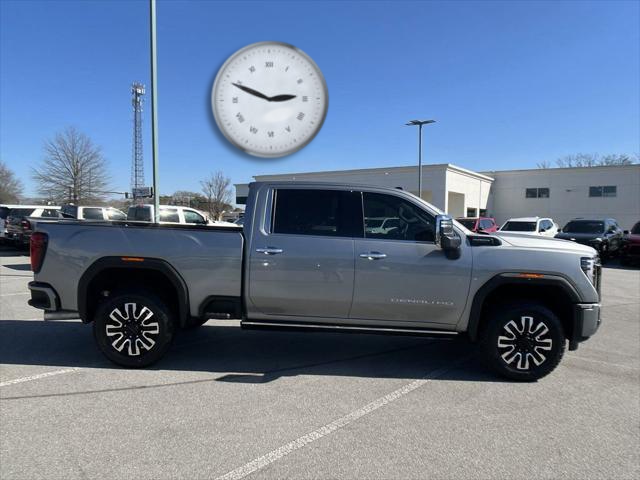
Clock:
2:49
